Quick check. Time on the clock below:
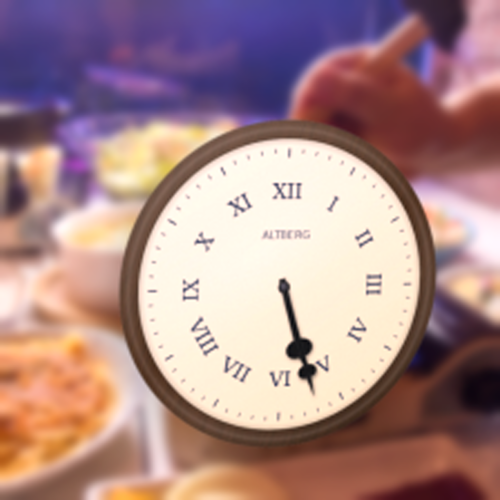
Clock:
5:27
